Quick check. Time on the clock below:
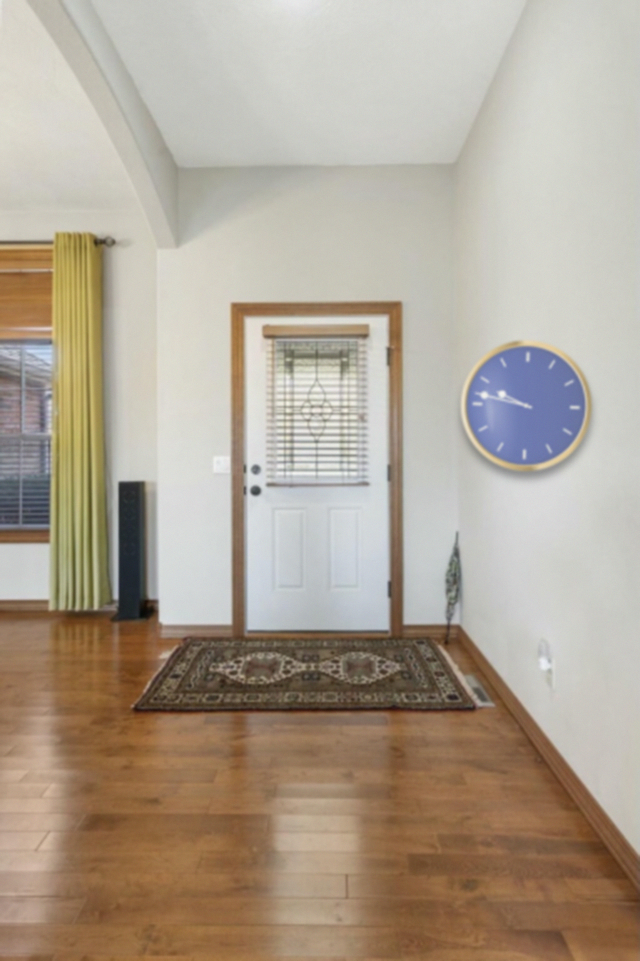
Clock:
9:47
